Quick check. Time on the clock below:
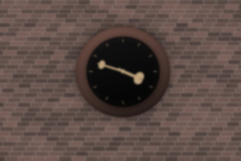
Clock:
3:48
